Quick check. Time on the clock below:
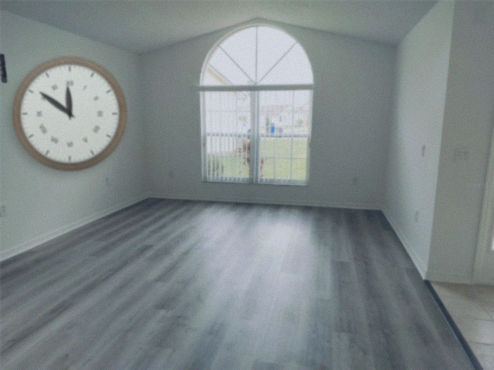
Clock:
11:51
